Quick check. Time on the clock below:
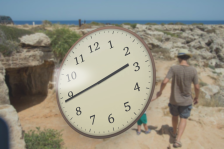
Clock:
2:44
